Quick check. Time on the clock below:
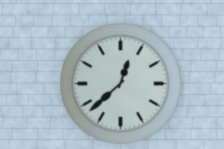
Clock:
12:38
